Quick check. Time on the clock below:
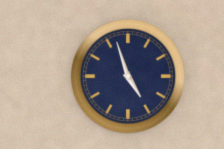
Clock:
4:57
